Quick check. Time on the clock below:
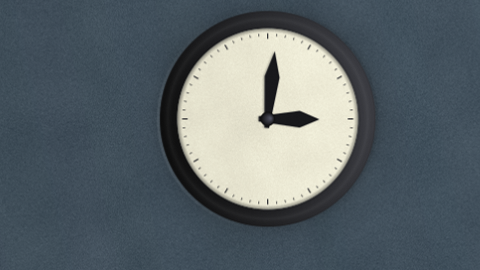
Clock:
3:01
